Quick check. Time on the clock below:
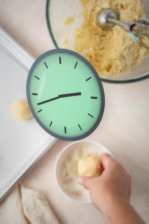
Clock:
2:42
